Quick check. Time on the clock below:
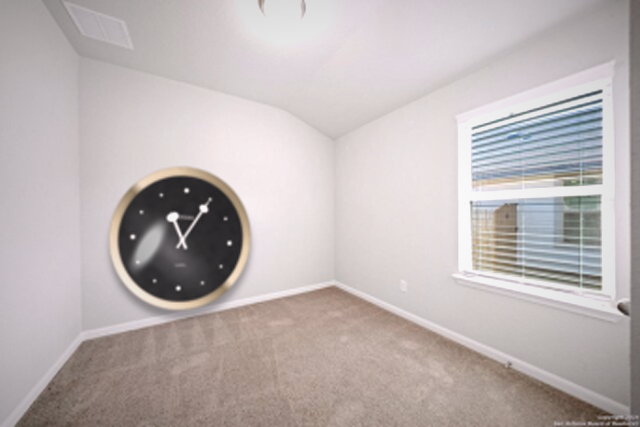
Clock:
11:05
